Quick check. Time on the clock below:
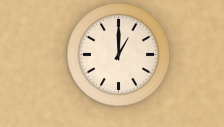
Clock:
1:00
